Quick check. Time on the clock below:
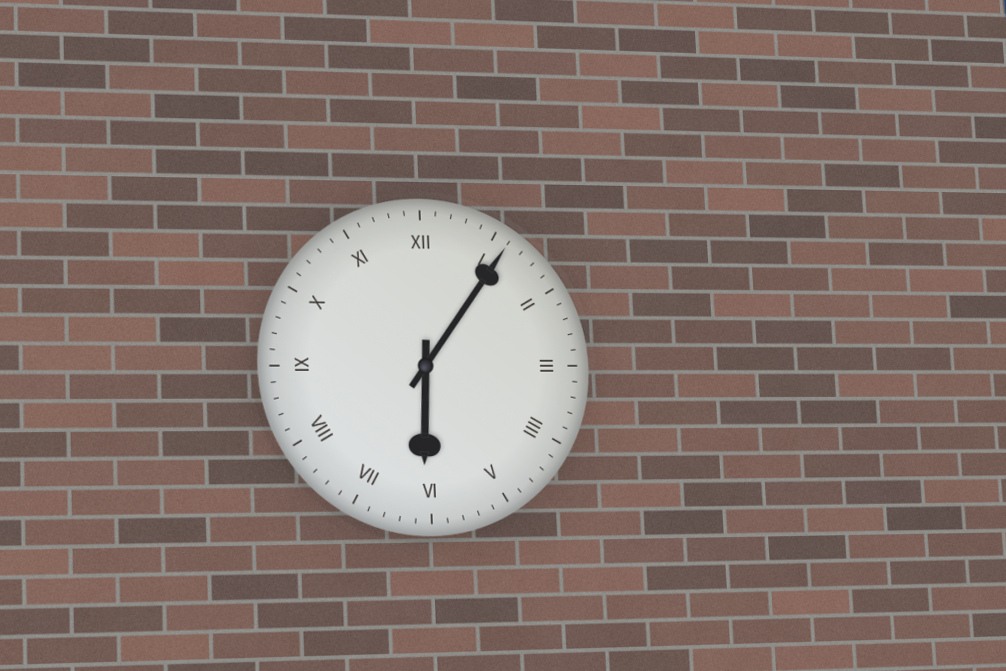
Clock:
6:06
